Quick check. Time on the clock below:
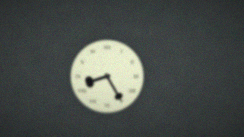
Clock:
8:25
